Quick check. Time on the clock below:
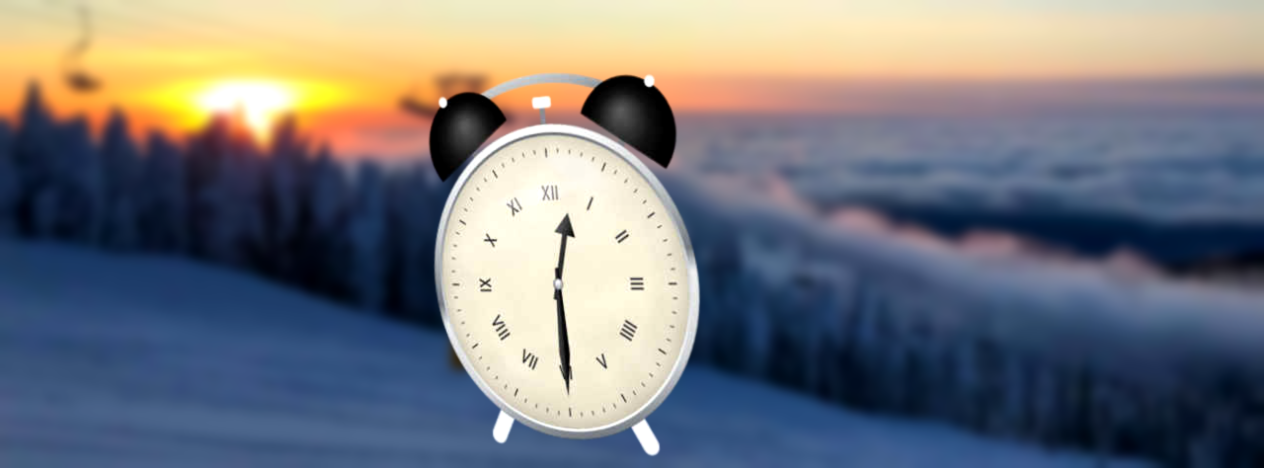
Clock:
12:30
